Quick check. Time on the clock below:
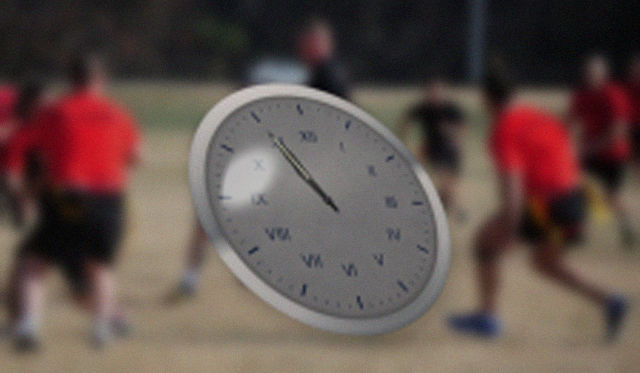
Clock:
10:55
